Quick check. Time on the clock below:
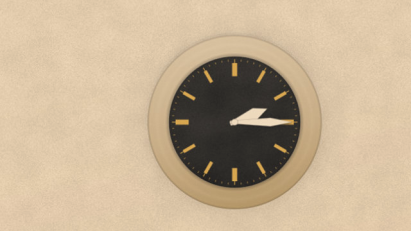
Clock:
2:15
